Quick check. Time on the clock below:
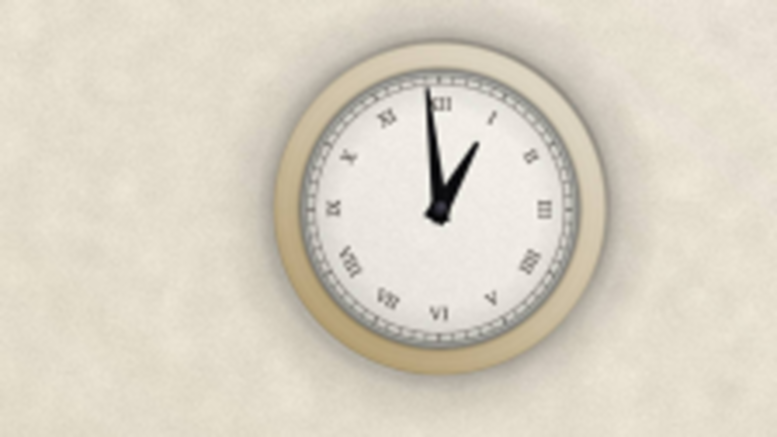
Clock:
12:59
